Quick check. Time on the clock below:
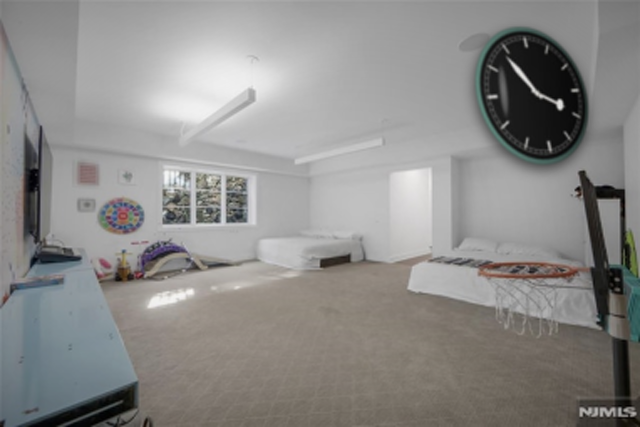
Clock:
3:54
